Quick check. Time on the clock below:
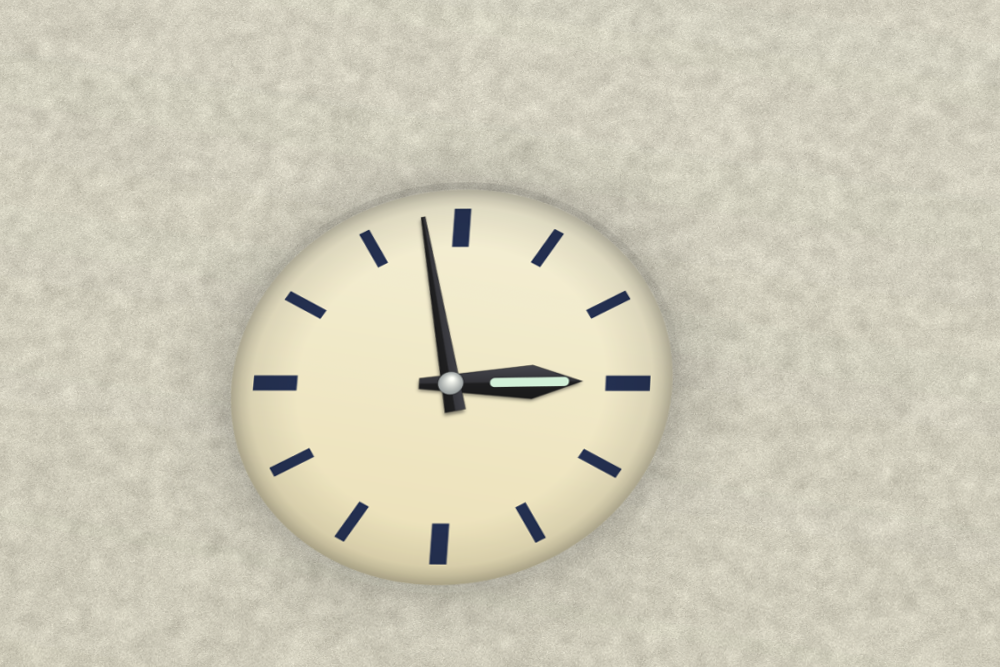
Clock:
2:58
